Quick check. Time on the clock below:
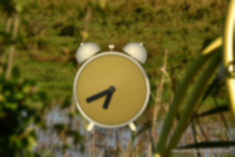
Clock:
6:41
